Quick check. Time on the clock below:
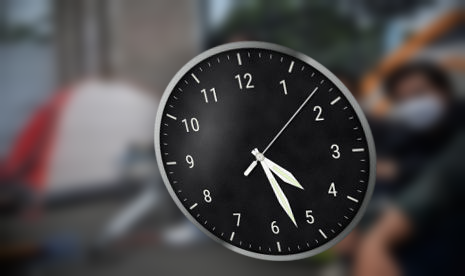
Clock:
4:27:08
